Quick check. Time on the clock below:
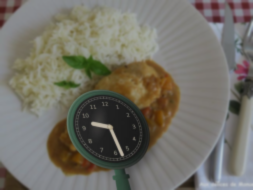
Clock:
9:28
